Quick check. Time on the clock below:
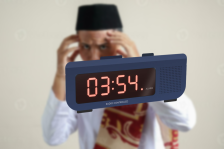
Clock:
3:54
